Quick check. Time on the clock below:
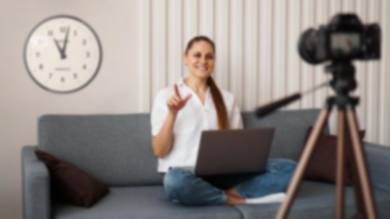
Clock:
11:02
